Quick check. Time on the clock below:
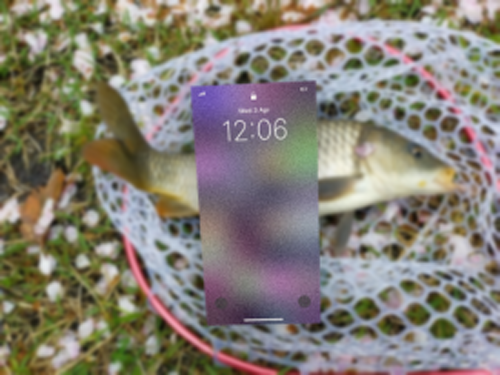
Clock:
12:06
